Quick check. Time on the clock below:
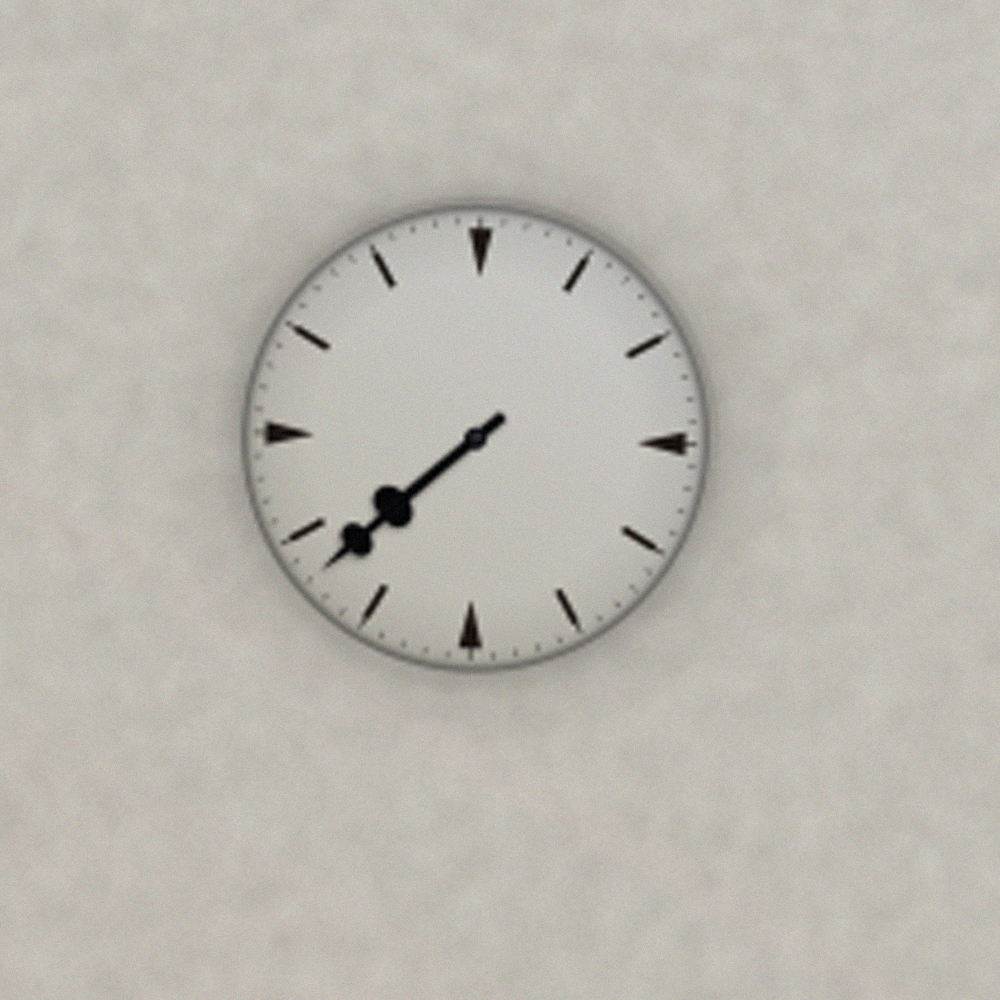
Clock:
7:38
